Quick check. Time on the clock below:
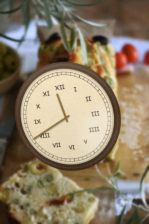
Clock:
11:41
